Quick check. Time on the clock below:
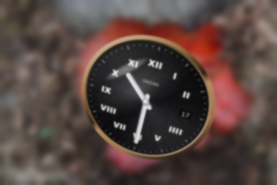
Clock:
10:30
